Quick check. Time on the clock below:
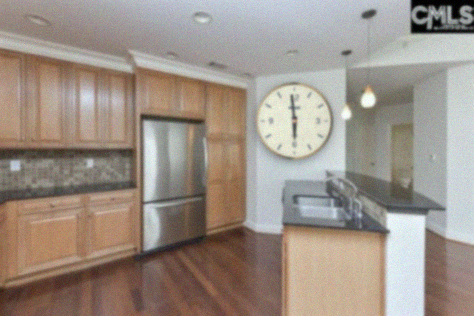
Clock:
5:59
